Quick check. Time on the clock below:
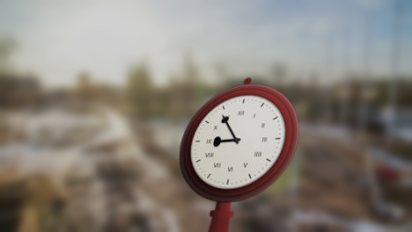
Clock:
8:54
